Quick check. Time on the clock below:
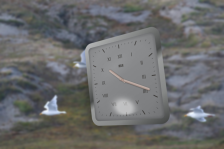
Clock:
10:19
